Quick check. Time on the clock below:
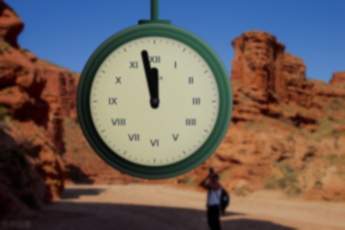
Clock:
11:58
